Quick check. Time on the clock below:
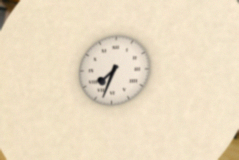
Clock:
7:33
